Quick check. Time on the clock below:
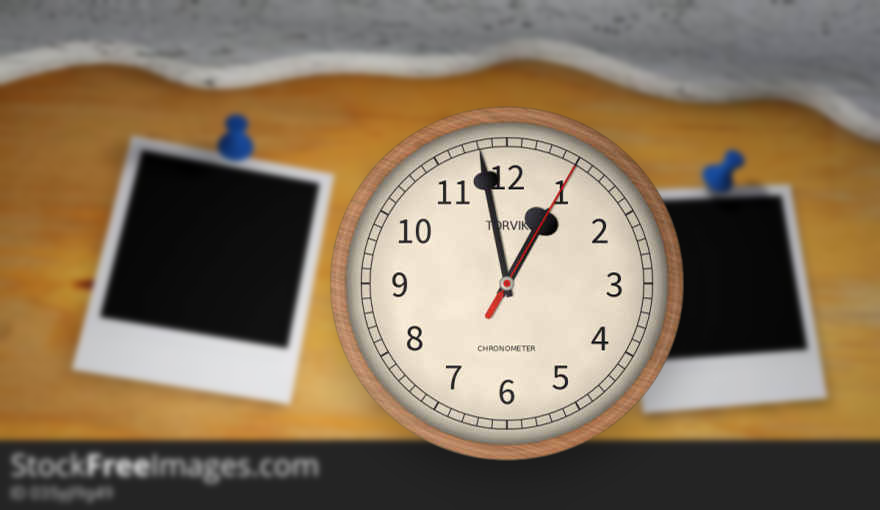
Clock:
12:58:05
